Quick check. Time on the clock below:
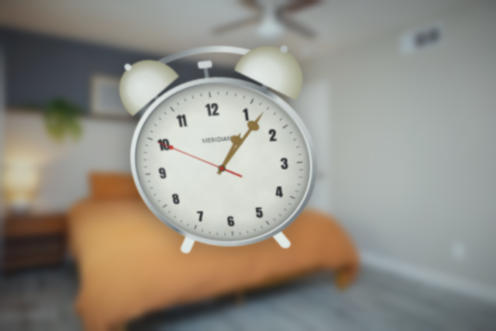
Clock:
1:06:50
